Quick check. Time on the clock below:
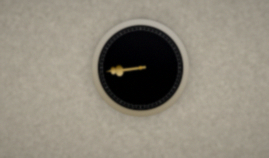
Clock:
8:44
